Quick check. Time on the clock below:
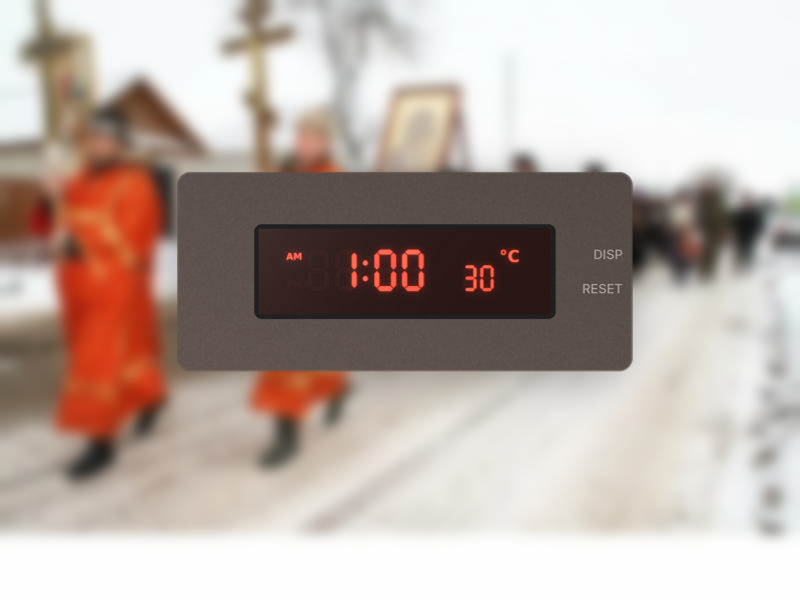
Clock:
1:00
